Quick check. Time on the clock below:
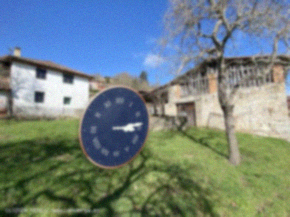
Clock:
3:14
